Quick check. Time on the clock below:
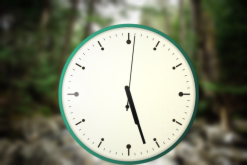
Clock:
5:27:01
